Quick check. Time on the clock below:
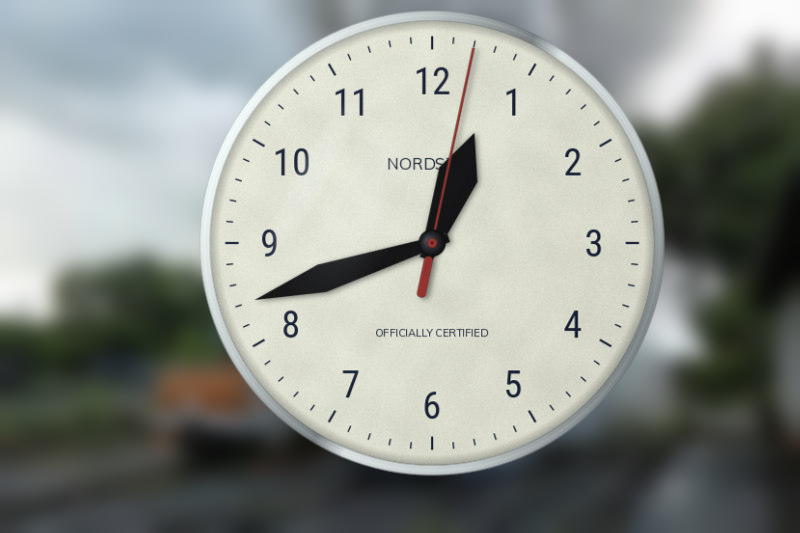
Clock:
12:42:02
